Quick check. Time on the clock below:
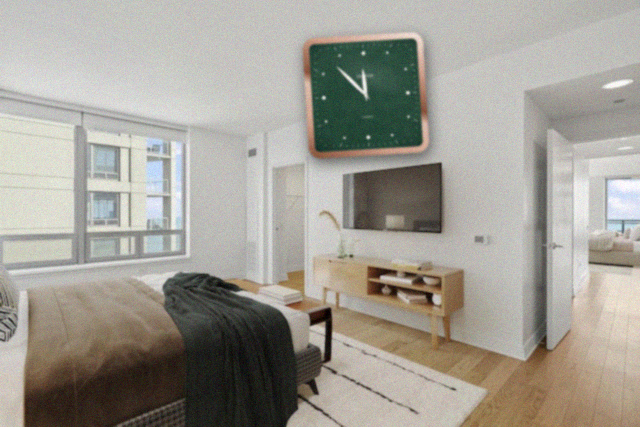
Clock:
11:53
